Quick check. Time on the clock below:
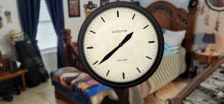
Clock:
1:39
